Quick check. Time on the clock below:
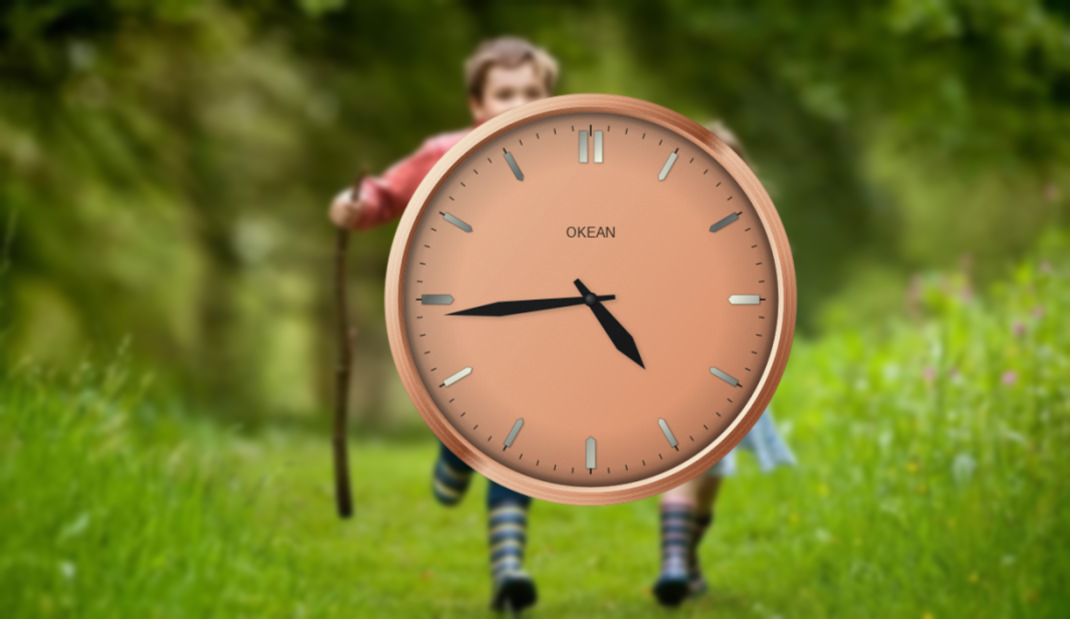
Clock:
4:44
